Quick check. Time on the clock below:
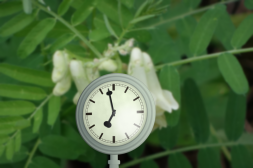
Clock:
6:58
